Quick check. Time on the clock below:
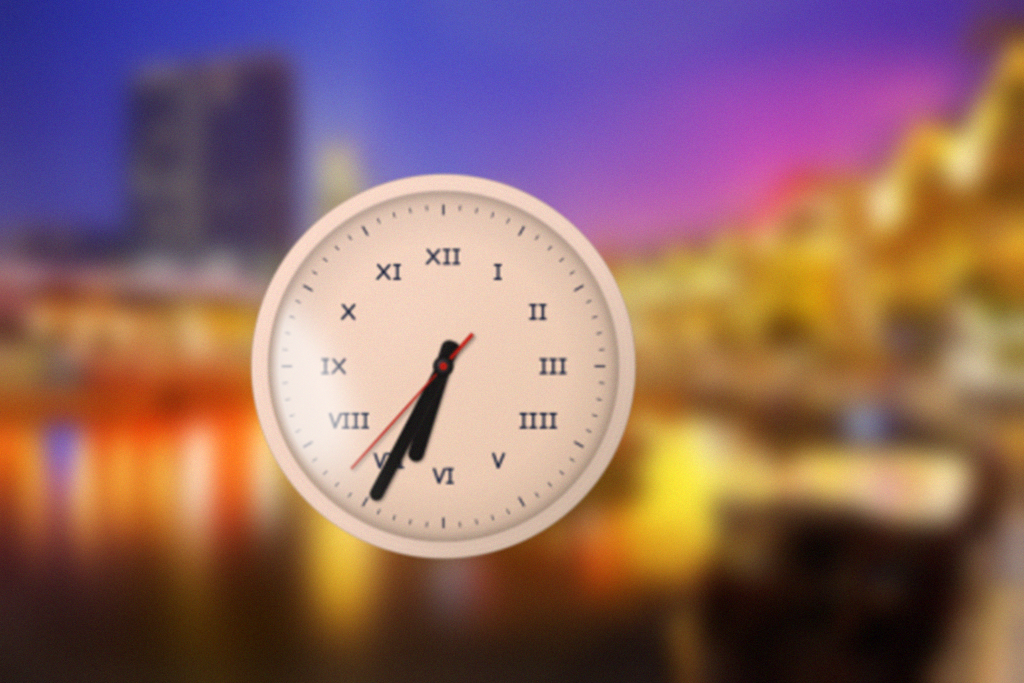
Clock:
6:34:37
